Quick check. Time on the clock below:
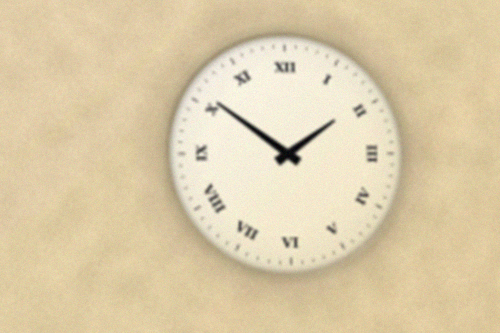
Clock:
1:51
